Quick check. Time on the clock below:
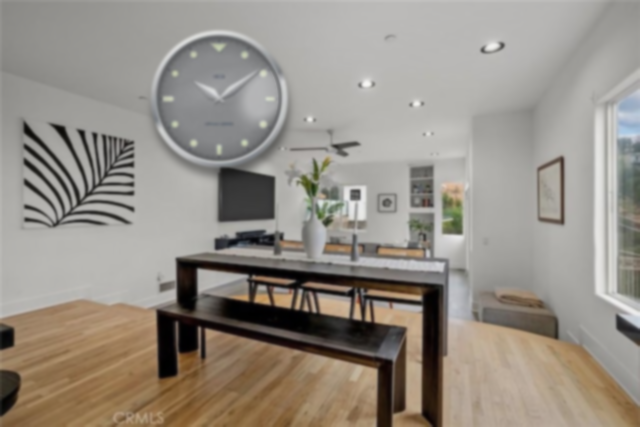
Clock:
10:09
